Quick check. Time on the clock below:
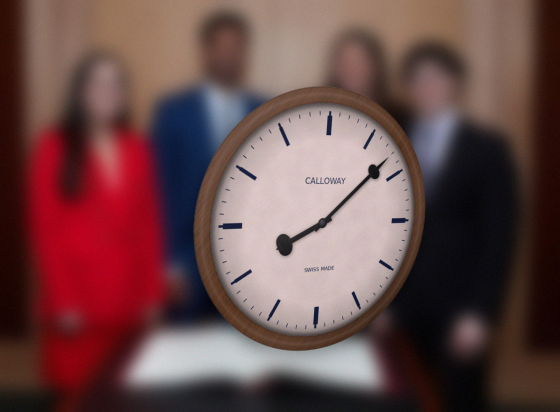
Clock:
8:08
